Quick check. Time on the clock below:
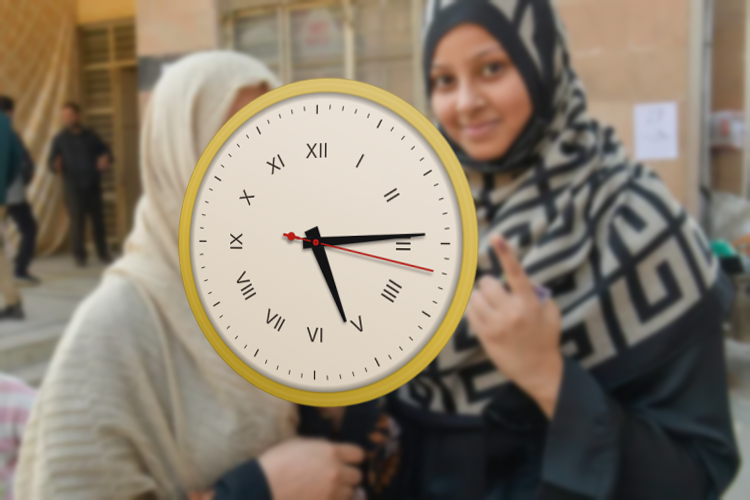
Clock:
5:14:17
